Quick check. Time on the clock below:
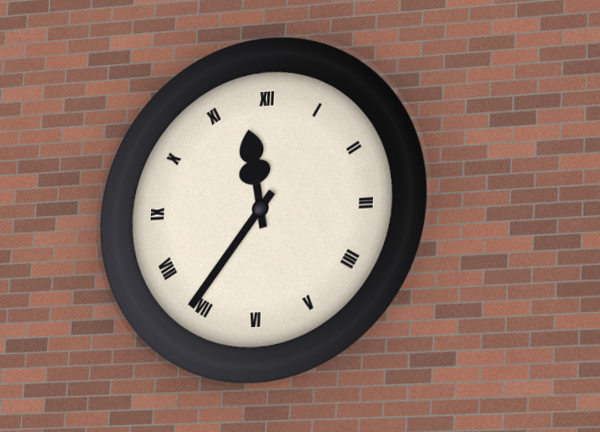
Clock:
11:36
